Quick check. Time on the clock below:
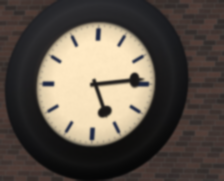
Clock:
5:14
